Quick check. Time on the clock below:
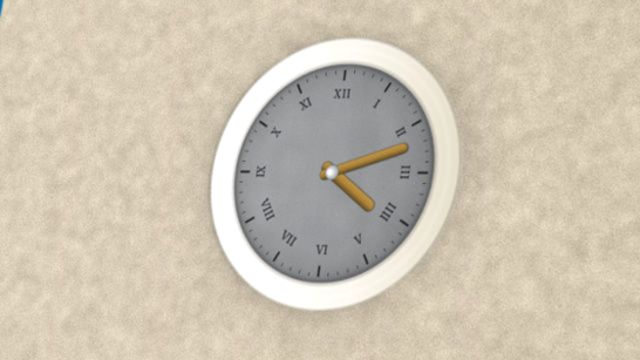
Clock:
4:12
